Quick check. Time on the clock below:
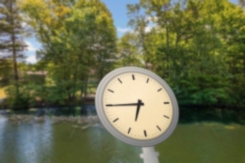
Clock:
6:45
